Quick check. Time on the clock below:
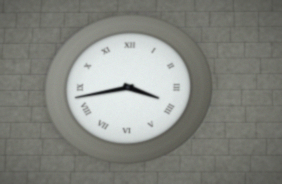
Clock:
3:43
